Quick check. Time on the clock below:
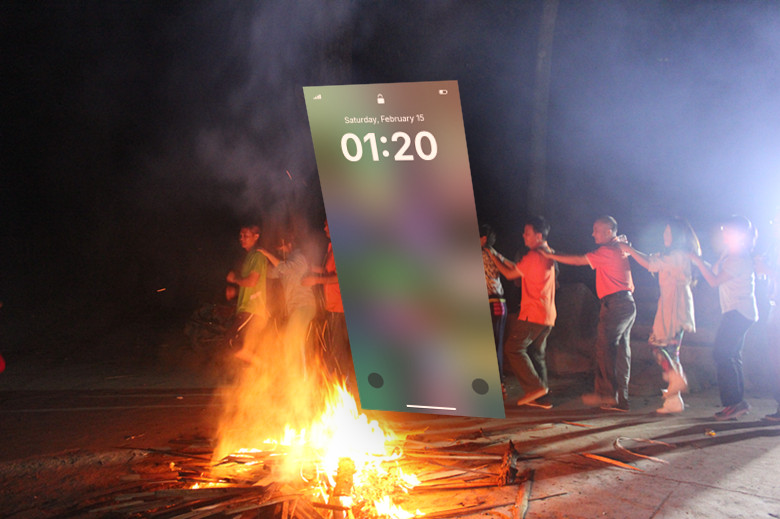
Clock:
1:20
